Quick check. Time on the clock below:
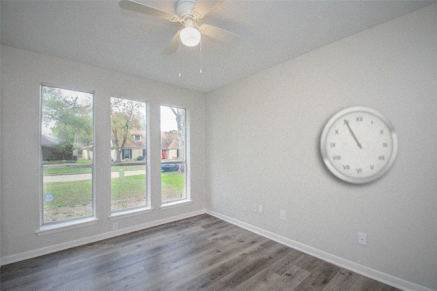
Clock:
10:55
